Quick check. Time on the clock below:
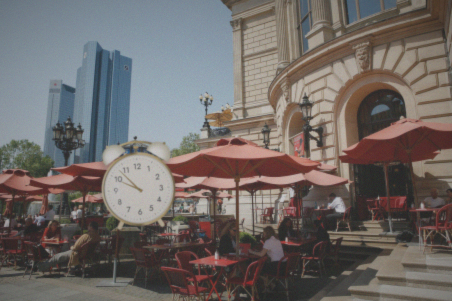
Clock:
9:53
